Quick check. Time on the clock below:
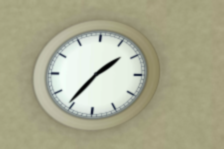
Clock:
1:36
